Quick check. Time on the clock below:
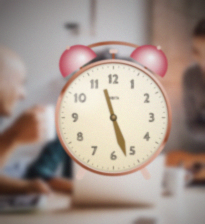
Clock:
11:27
